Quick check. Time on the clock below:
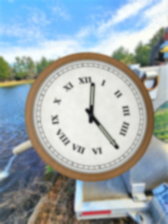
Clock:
12:25
